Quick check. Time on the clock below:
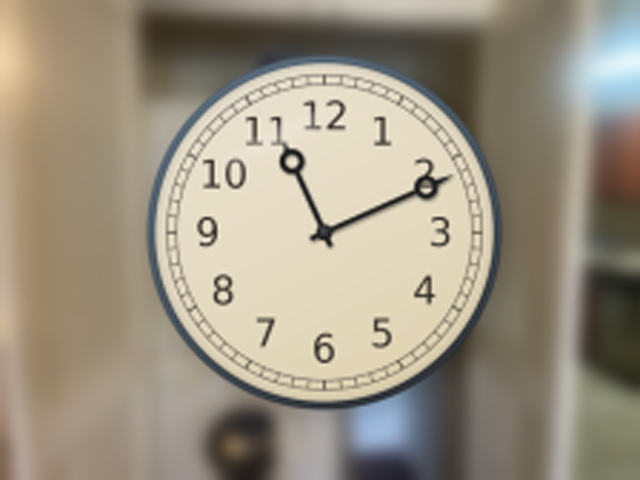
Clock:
11:11
